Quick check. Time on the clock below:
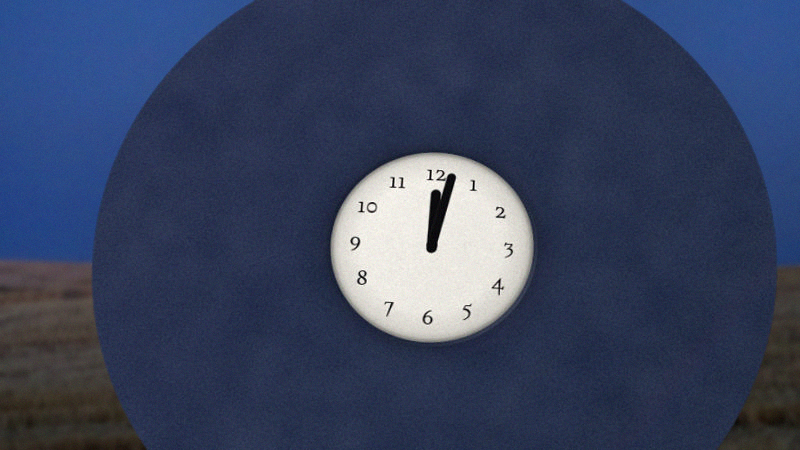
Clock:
12:02
